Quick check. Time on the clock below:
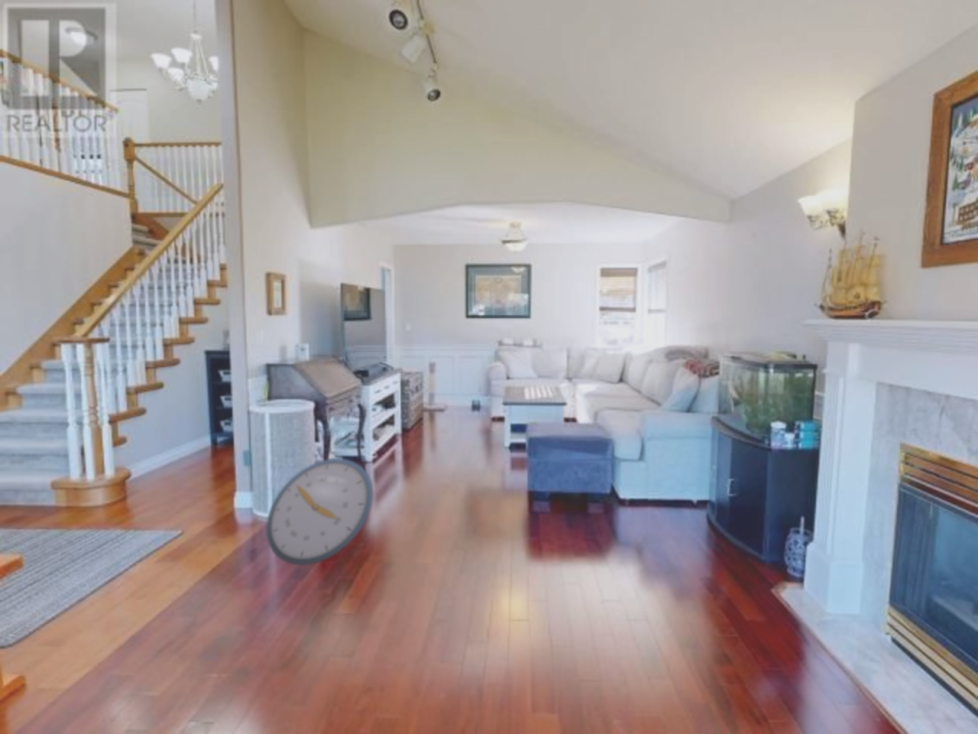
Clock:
3:52
